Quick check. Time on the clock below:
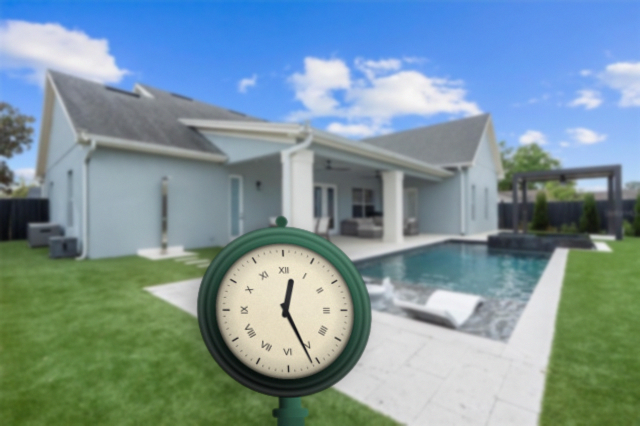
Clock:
12:26
